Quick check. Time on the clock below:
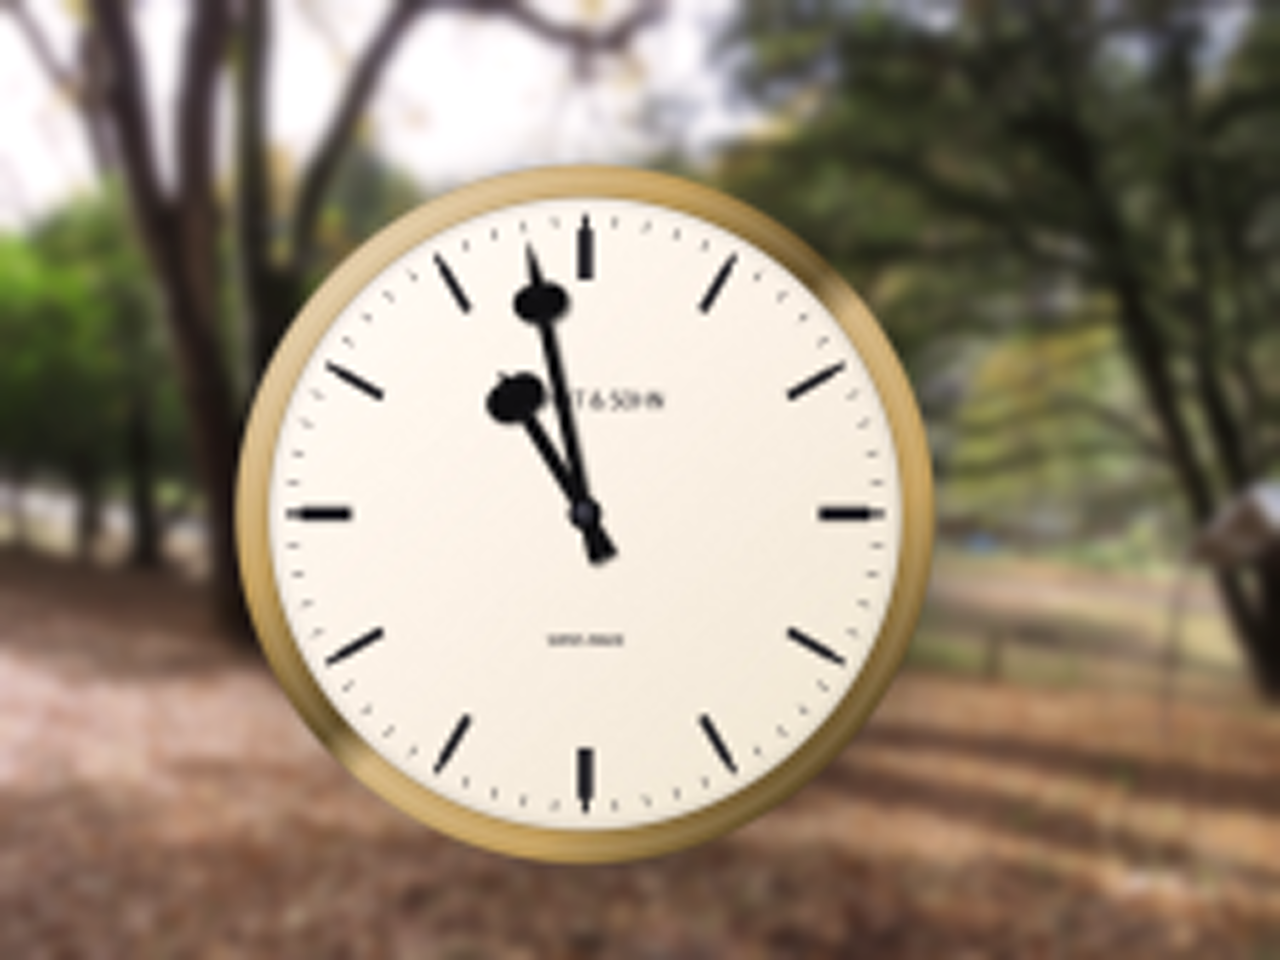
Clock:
10:58
